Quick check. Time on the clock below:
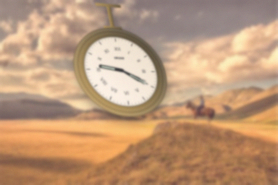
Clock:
9:20
